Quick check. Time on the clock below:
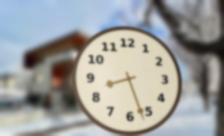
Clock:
8:27
